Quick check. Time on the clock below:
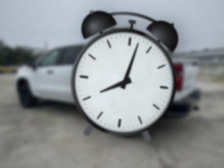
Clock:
8:02
